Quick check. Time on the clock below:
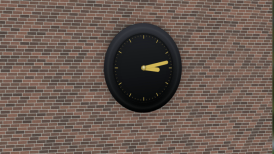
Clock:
3:13
